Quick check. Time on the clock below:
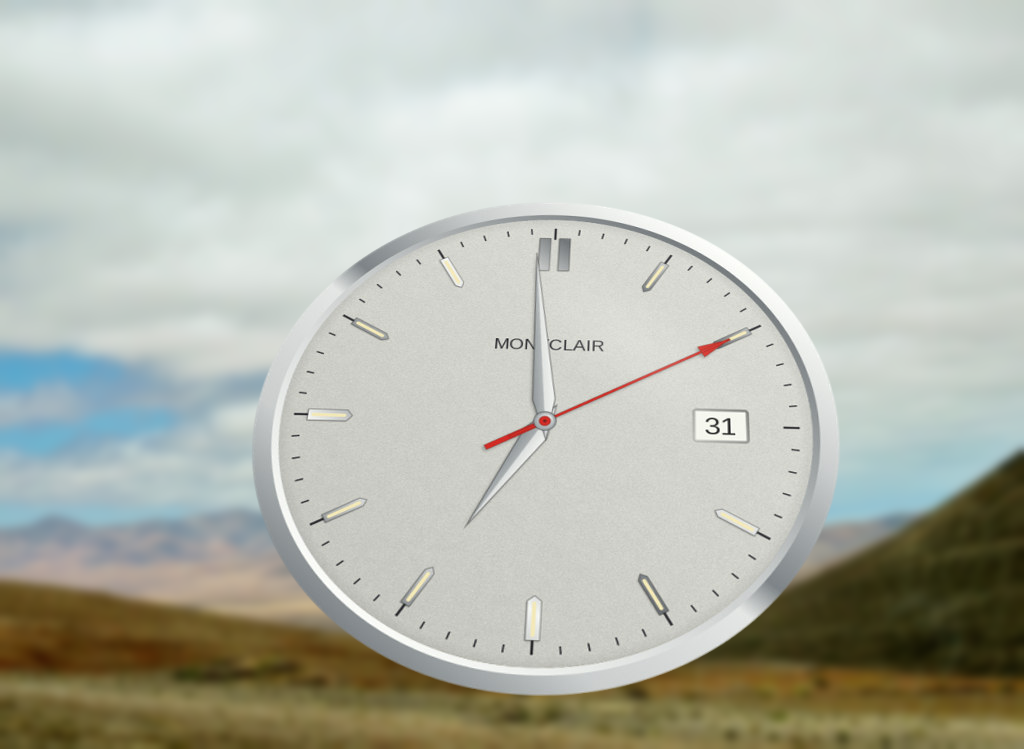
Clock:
6:59:10
